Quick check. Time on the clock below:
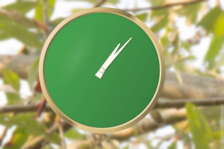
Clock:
1:07
